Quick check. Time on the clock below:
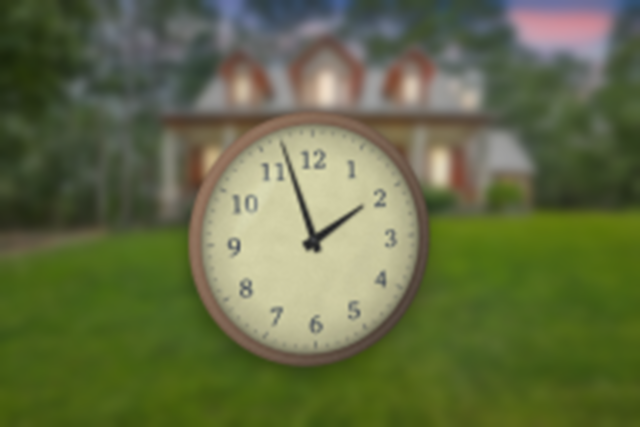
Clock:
1:57
